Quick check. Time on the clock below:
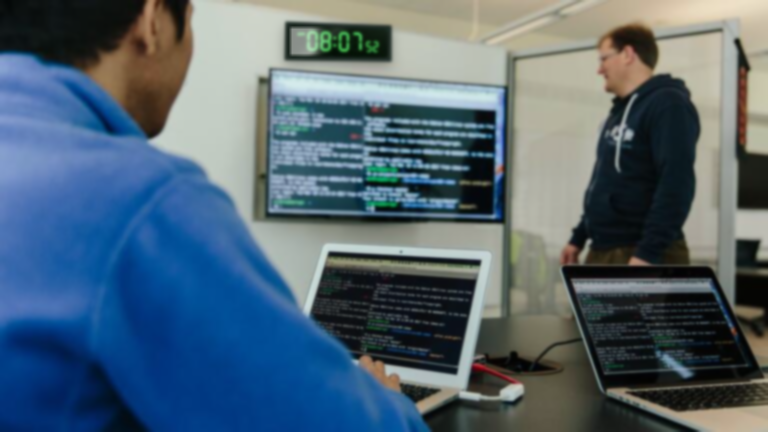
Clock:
8:07
